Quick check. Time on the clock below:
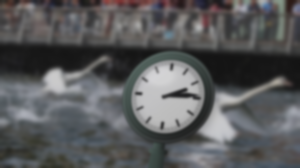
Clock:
2:14
